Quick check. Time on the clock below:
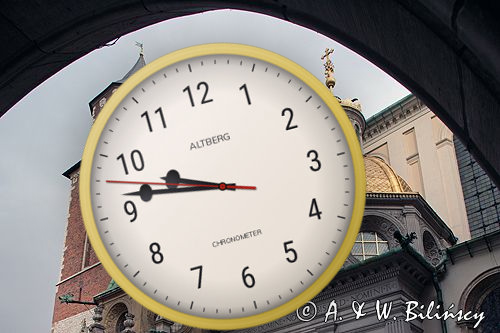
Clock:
9:46:48
